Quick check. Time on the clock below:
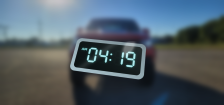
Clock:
4:19
